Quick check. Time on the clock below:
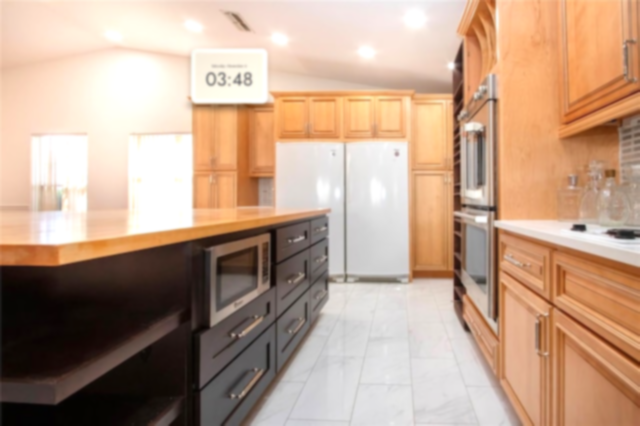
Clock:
3:48
